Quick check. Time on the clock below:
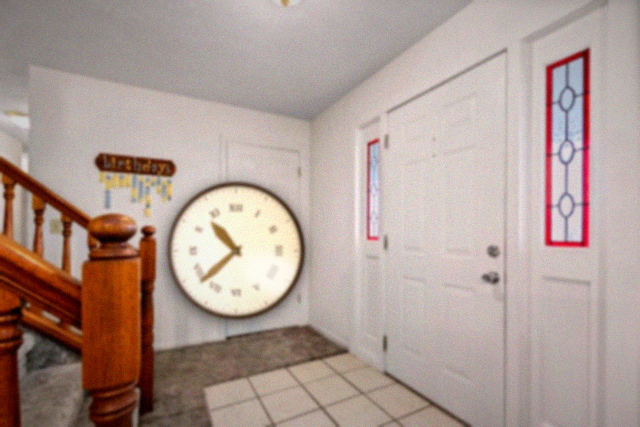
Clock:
10:38
